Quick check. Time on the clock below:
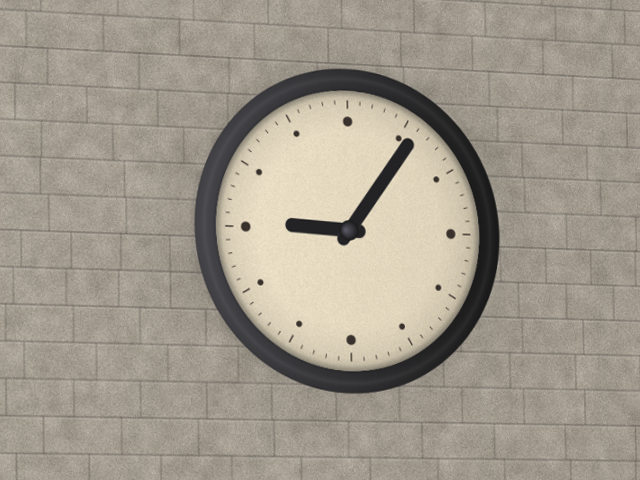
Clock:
9:06
